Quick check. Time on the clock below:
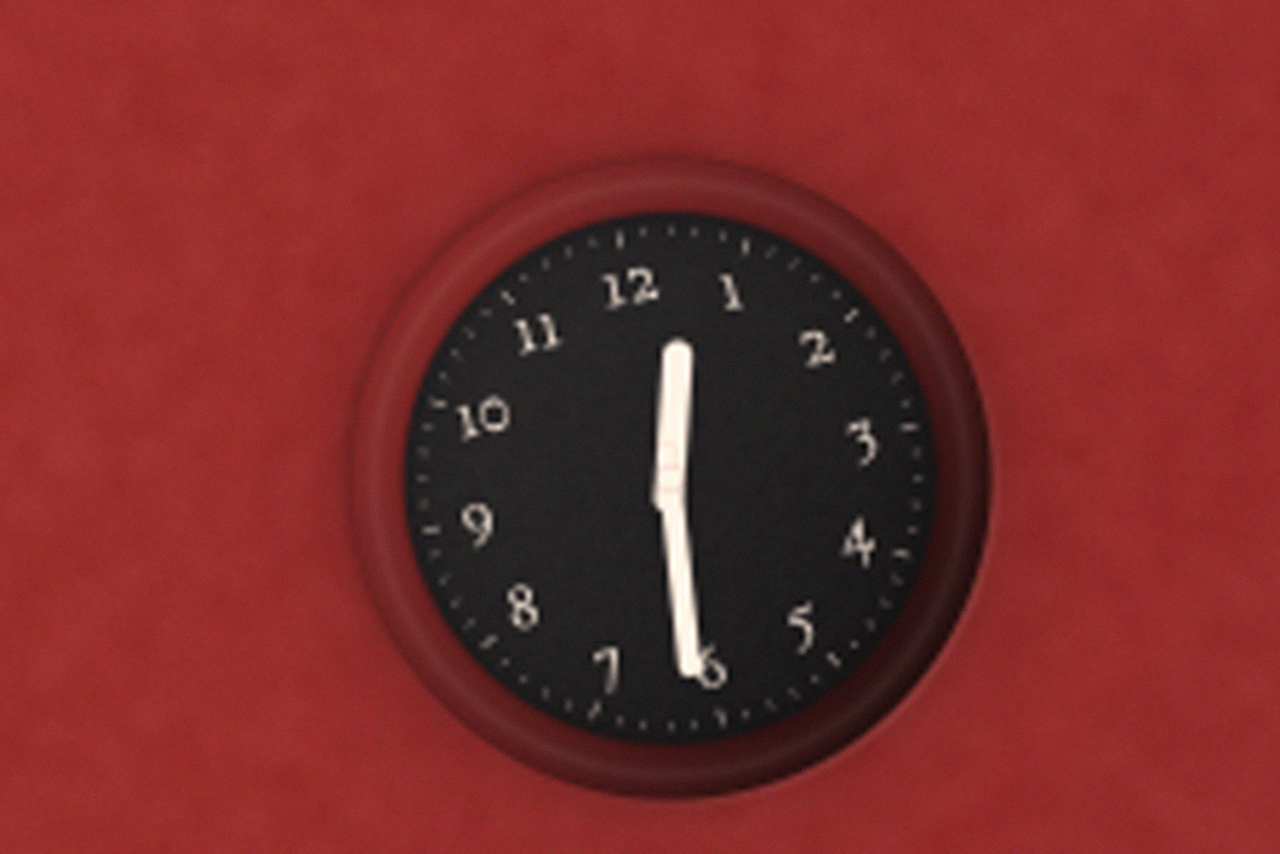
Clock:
12:31
